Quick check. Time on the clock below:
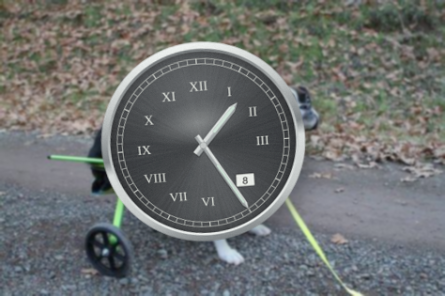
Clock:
1:25
